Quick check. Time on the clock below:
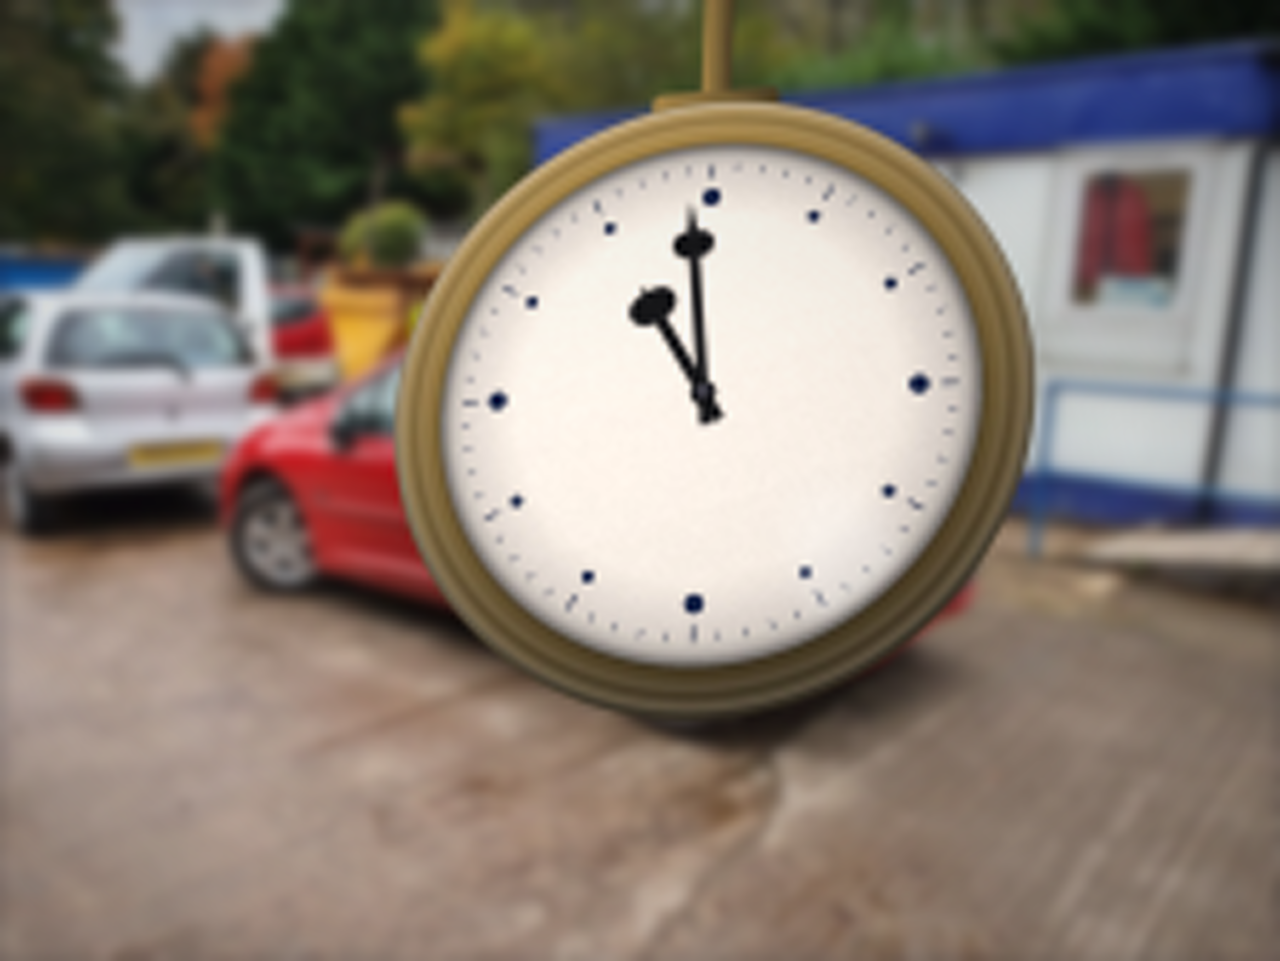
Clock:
10:59
